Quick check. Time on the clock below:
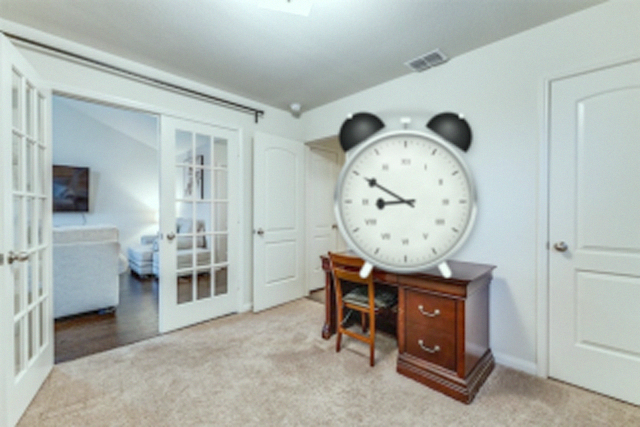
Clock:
8:50
